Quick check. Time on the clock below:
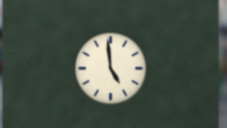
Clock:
4:59
